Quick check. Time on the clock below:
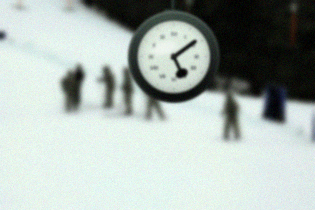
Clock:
5:09
